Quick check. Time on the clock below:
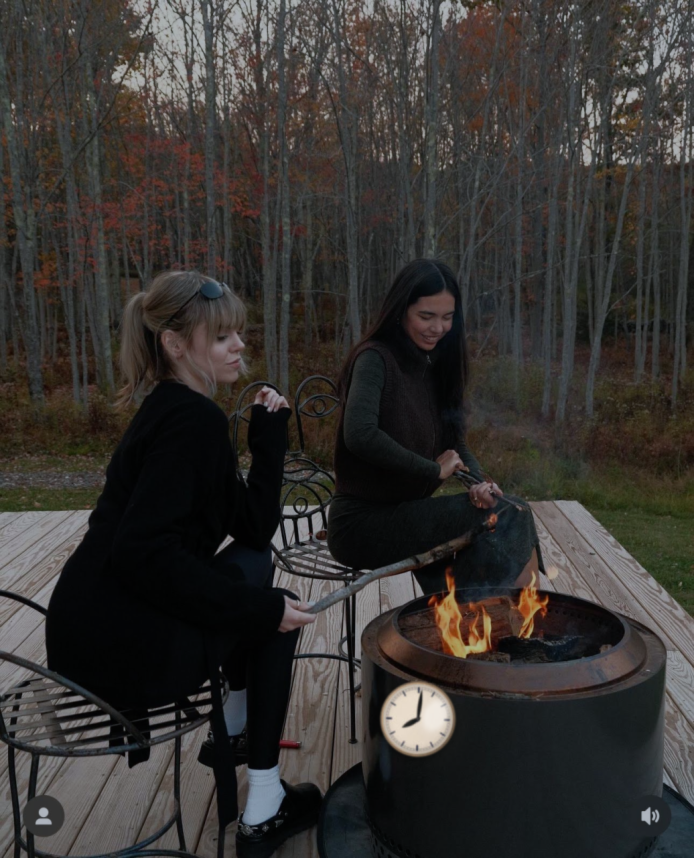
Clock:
8:01
